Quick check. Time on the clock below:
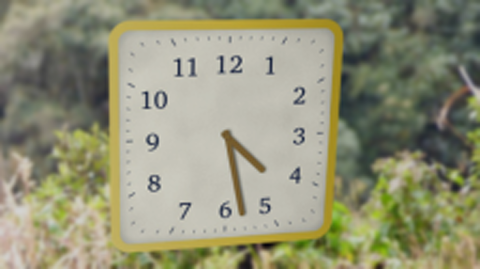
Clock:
4:28
